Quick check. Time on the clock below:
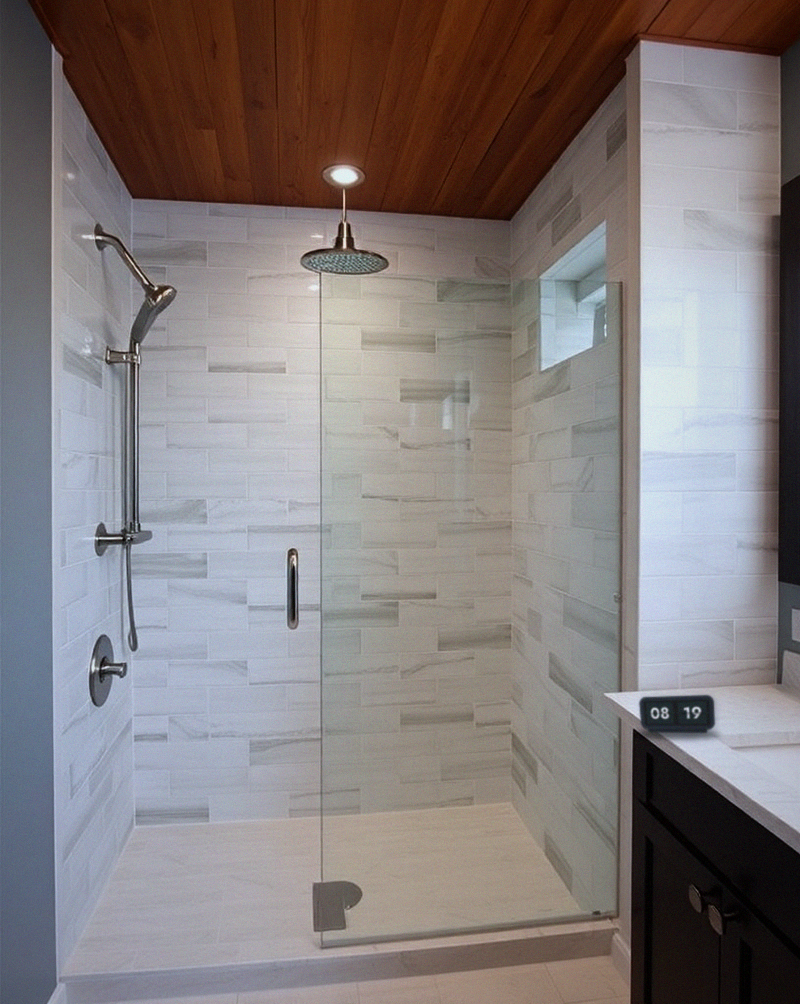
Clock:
8:19
